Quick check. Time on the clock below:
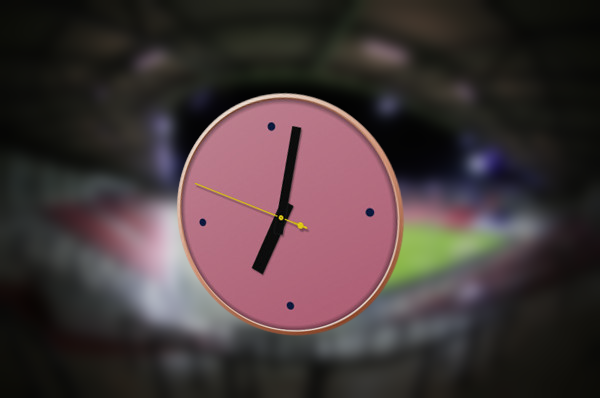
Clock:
7:02:49
